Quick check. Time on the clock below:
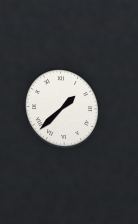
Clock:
1:38
